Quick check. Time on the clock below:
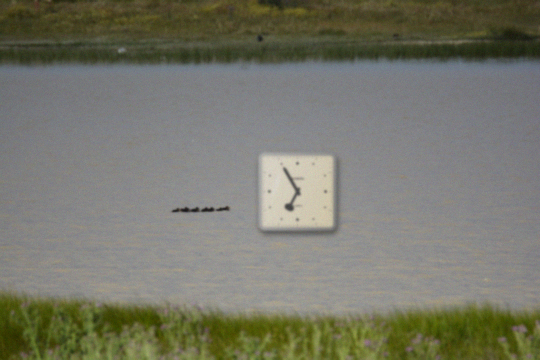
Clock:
6:55
